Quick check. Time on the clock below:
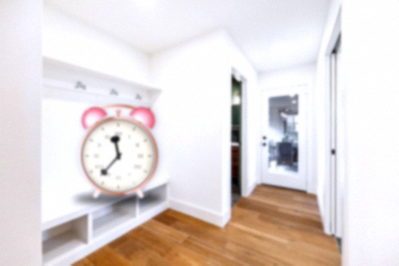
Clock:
11:37
